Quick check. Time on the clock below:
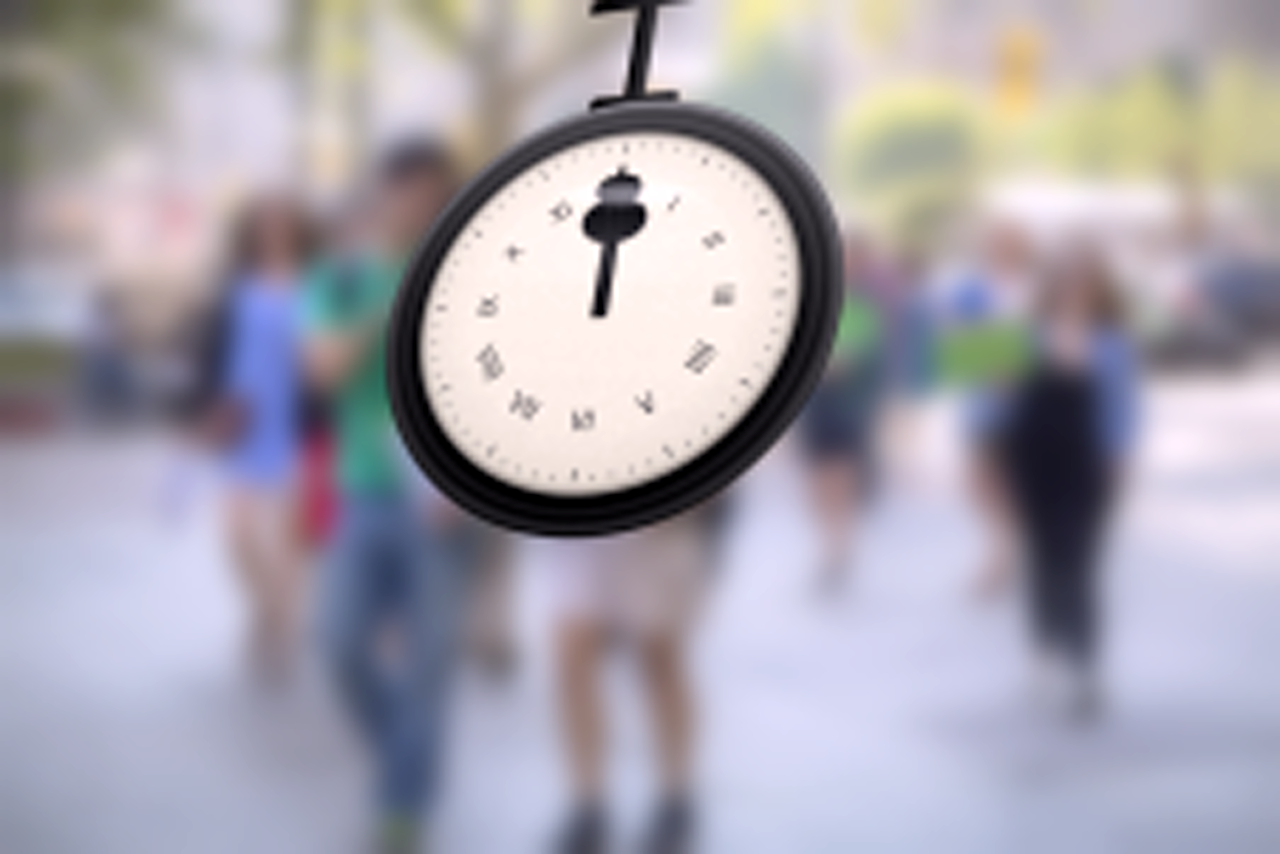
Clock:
12:00
